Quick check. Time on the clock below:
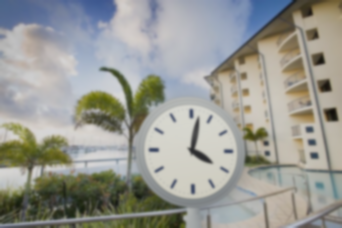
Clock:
4:02
